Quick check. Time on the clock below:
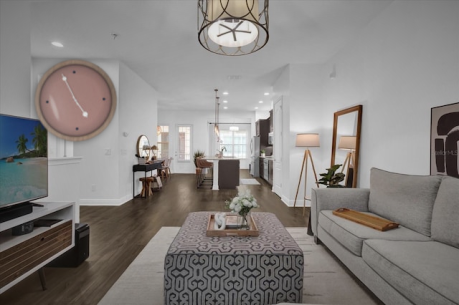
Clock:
4:56
